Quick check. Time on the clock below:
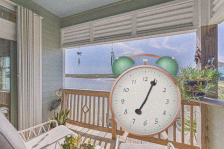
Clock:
7:04
